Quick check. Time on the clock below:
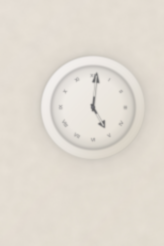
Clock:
5:01
